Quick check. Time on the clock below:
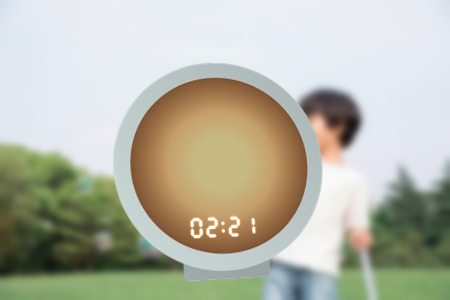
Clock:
2:21
